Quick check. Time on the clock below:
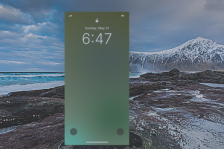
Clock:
6:47
